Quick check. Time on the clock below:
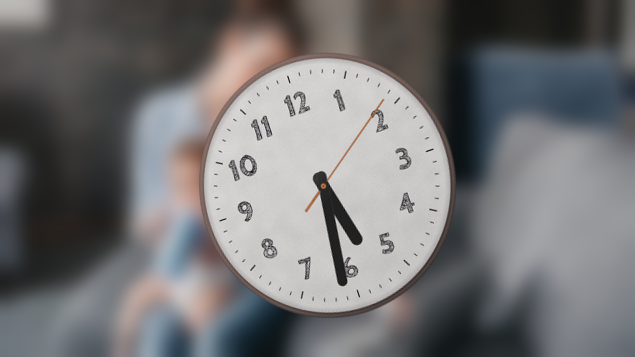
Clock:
5:31:09
